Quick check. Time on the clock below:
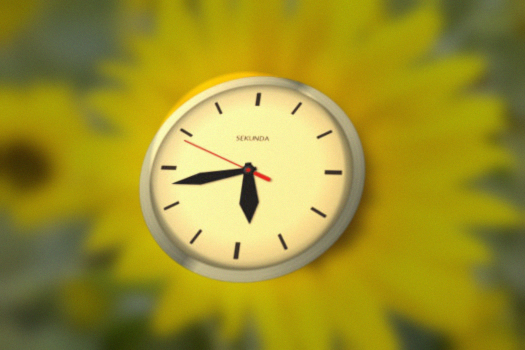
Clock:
5:42:49
